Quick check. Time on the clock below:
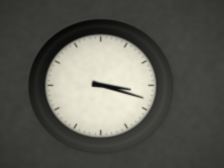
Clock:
3:18
